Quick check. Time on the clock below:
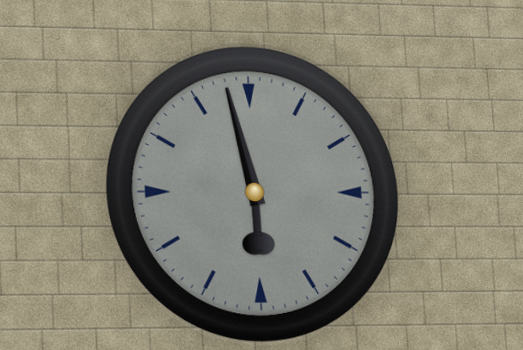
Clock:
5:58
